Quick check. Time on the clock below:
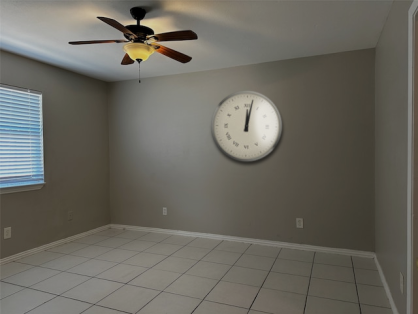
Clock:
12:02
